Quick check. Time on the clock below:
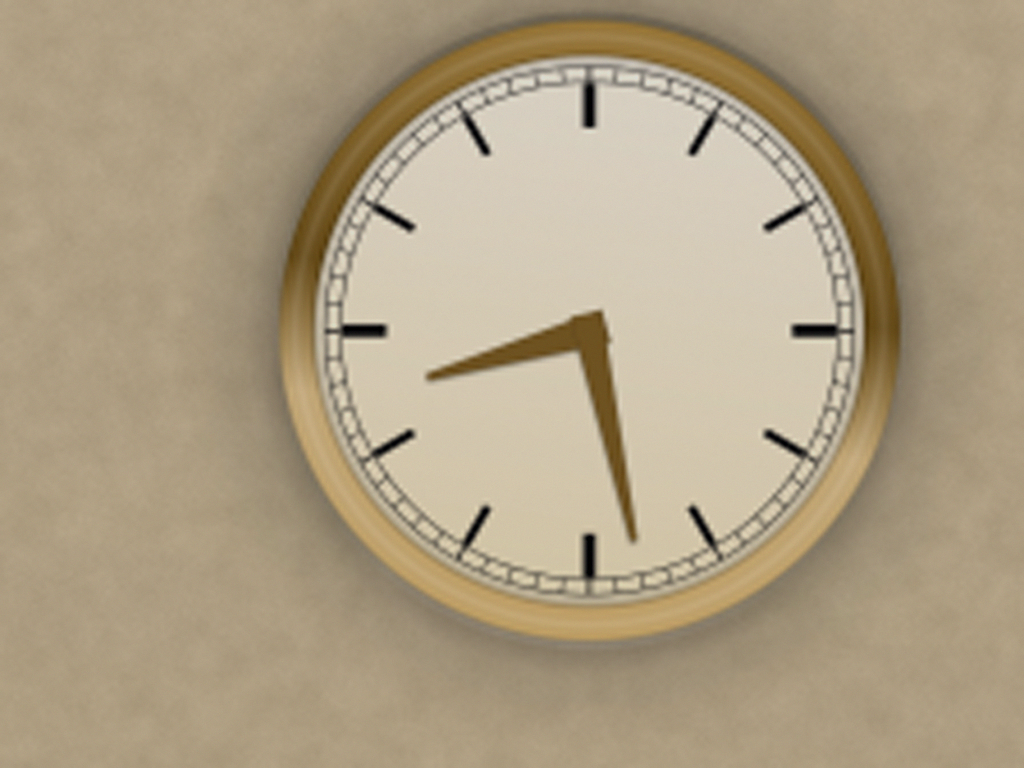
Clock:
8:28
